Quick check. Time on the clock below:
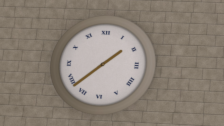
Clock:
1:38
